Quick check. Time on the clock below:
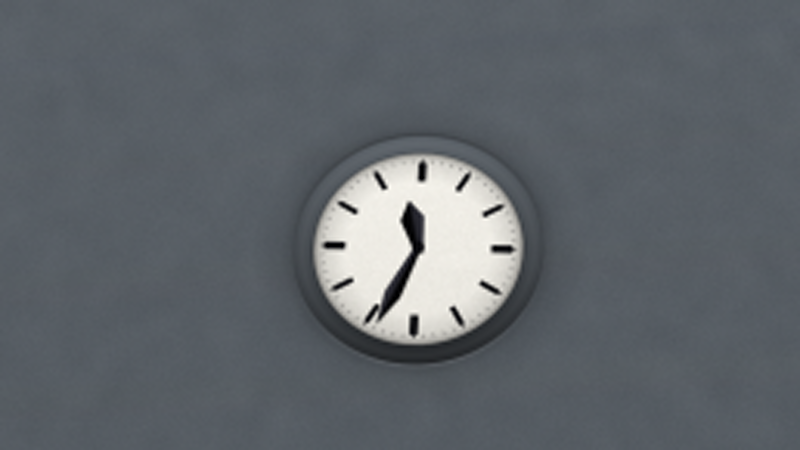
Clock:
11:34
